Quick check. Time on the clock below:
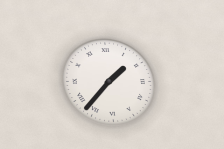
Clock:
1:37
